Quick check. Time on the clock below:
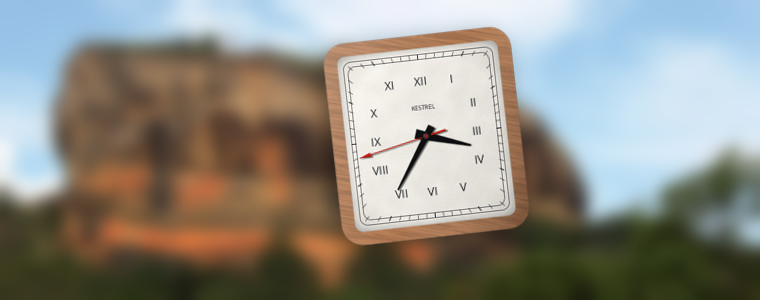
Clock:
3:35:43
